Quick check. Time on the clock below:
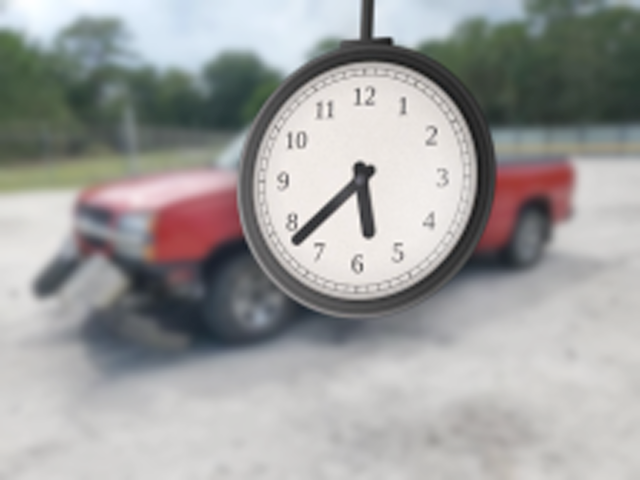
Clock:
5:38
